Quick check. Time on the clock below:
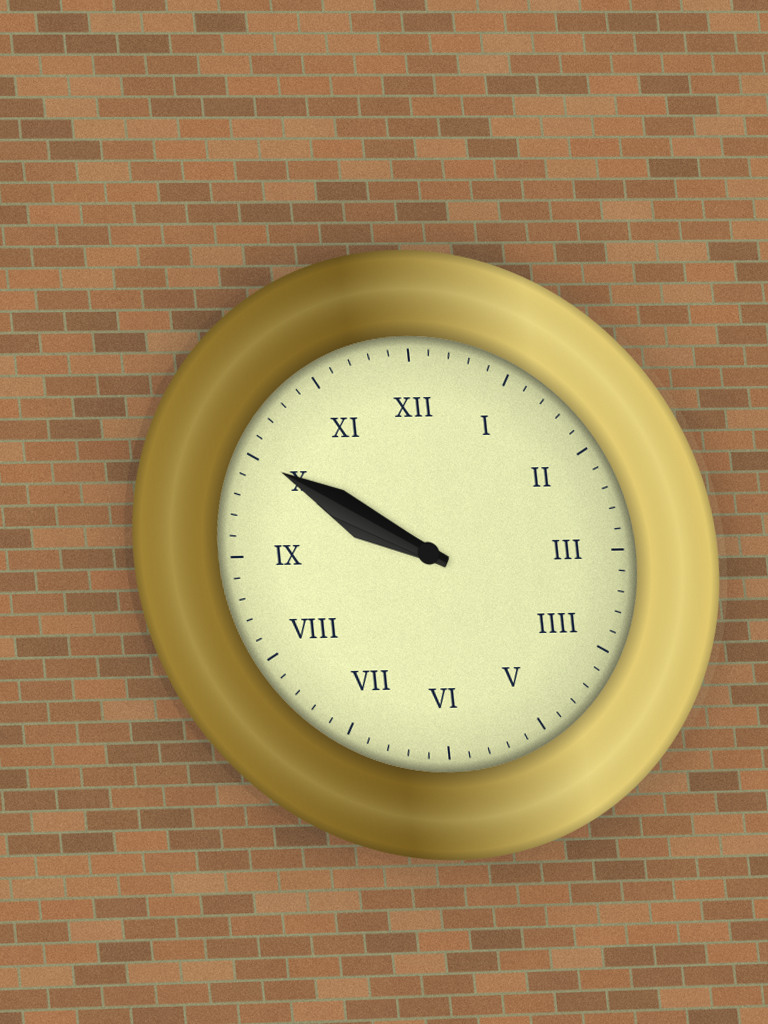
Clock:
9:50
